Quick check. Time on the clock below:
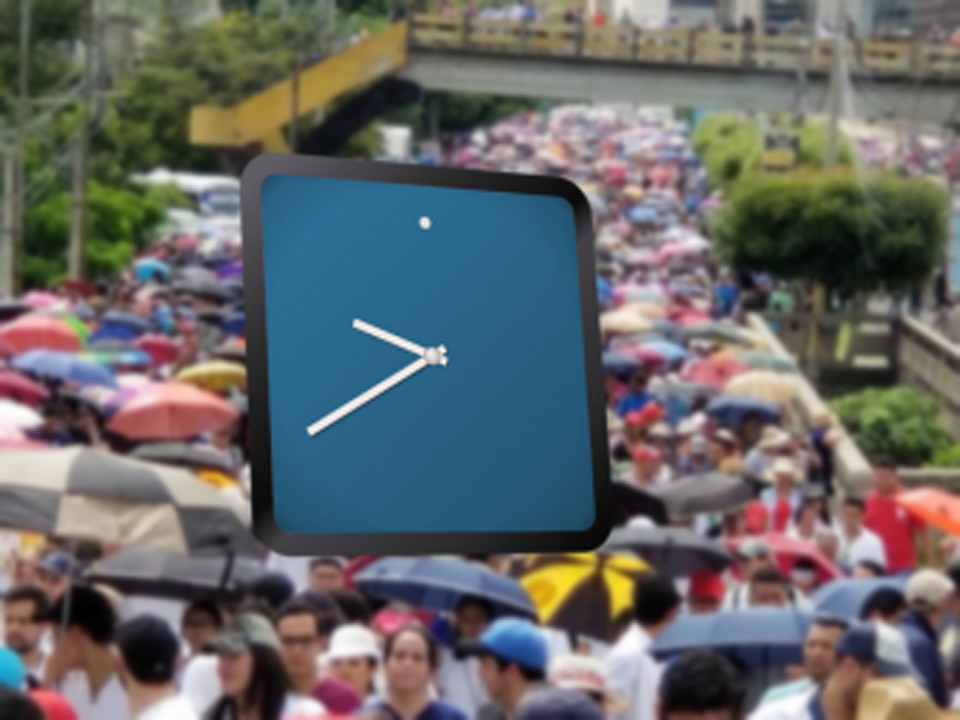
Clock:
9:40
